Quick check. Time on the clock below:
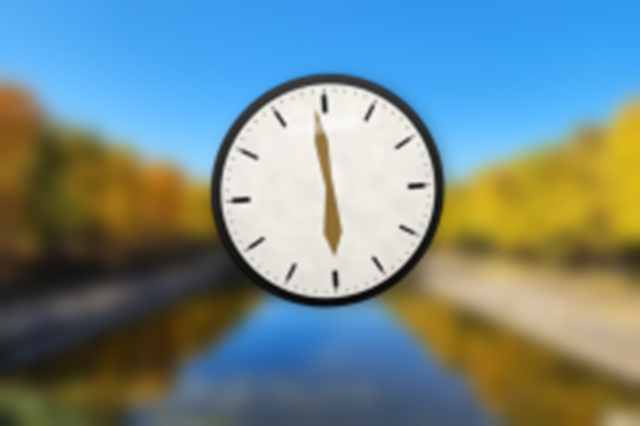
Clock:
5:59
